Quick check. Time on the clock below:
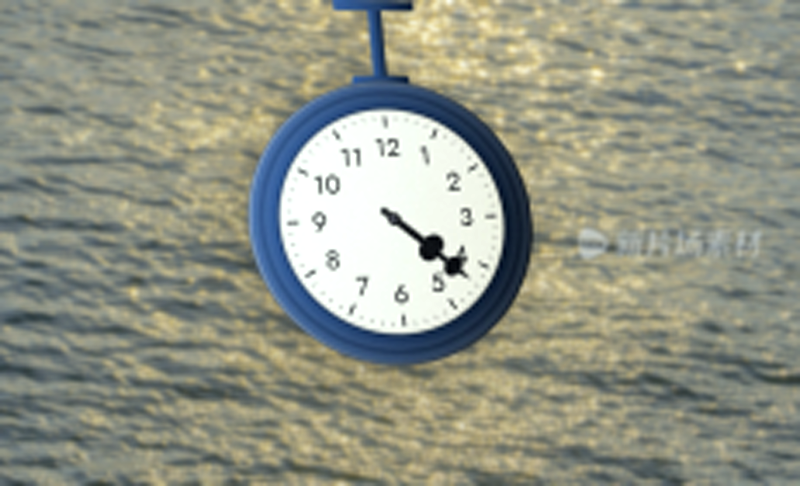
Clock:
4:22
